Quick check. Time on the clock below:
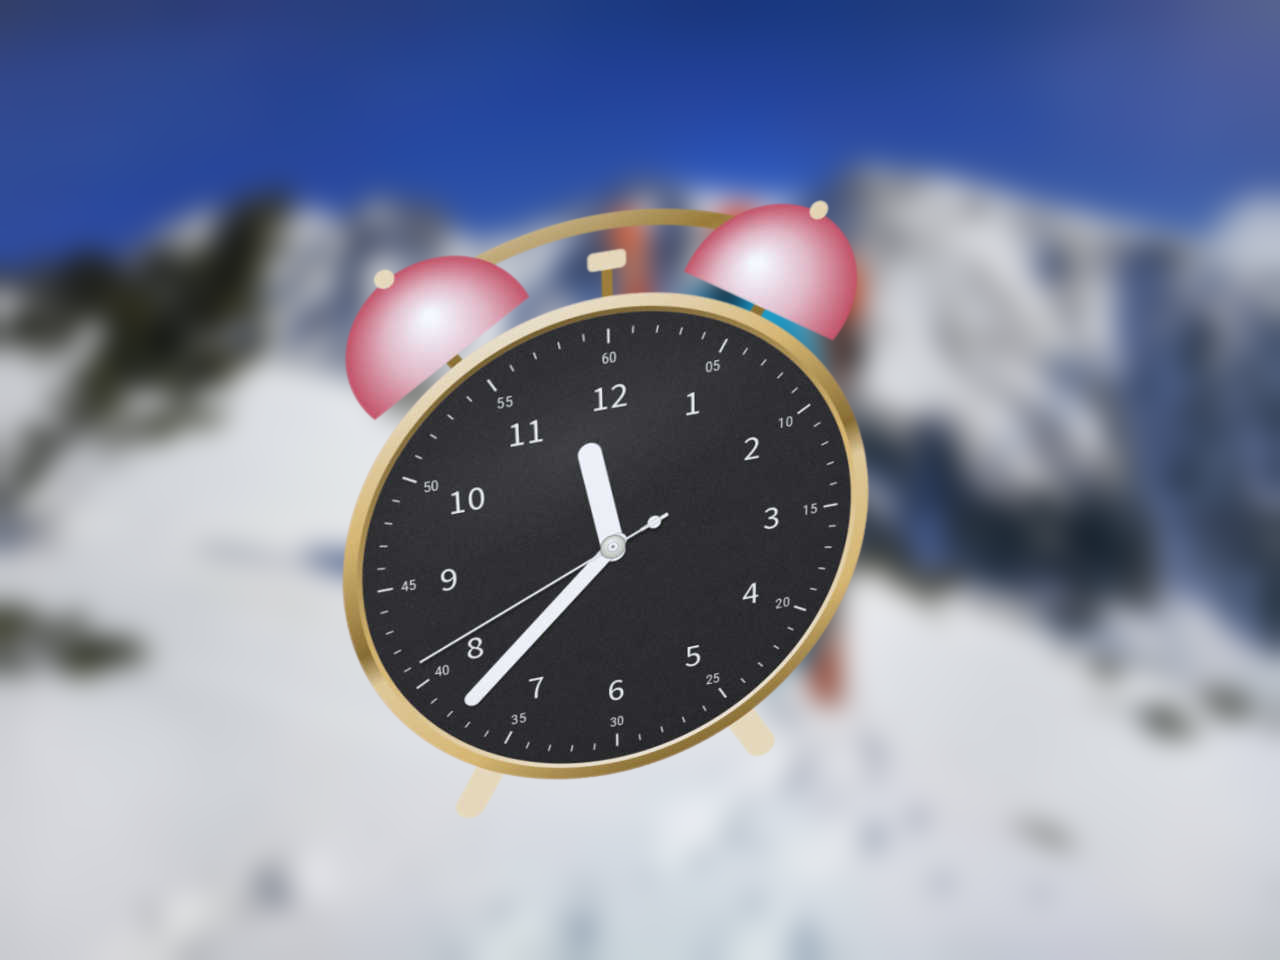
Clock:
11:37:41
